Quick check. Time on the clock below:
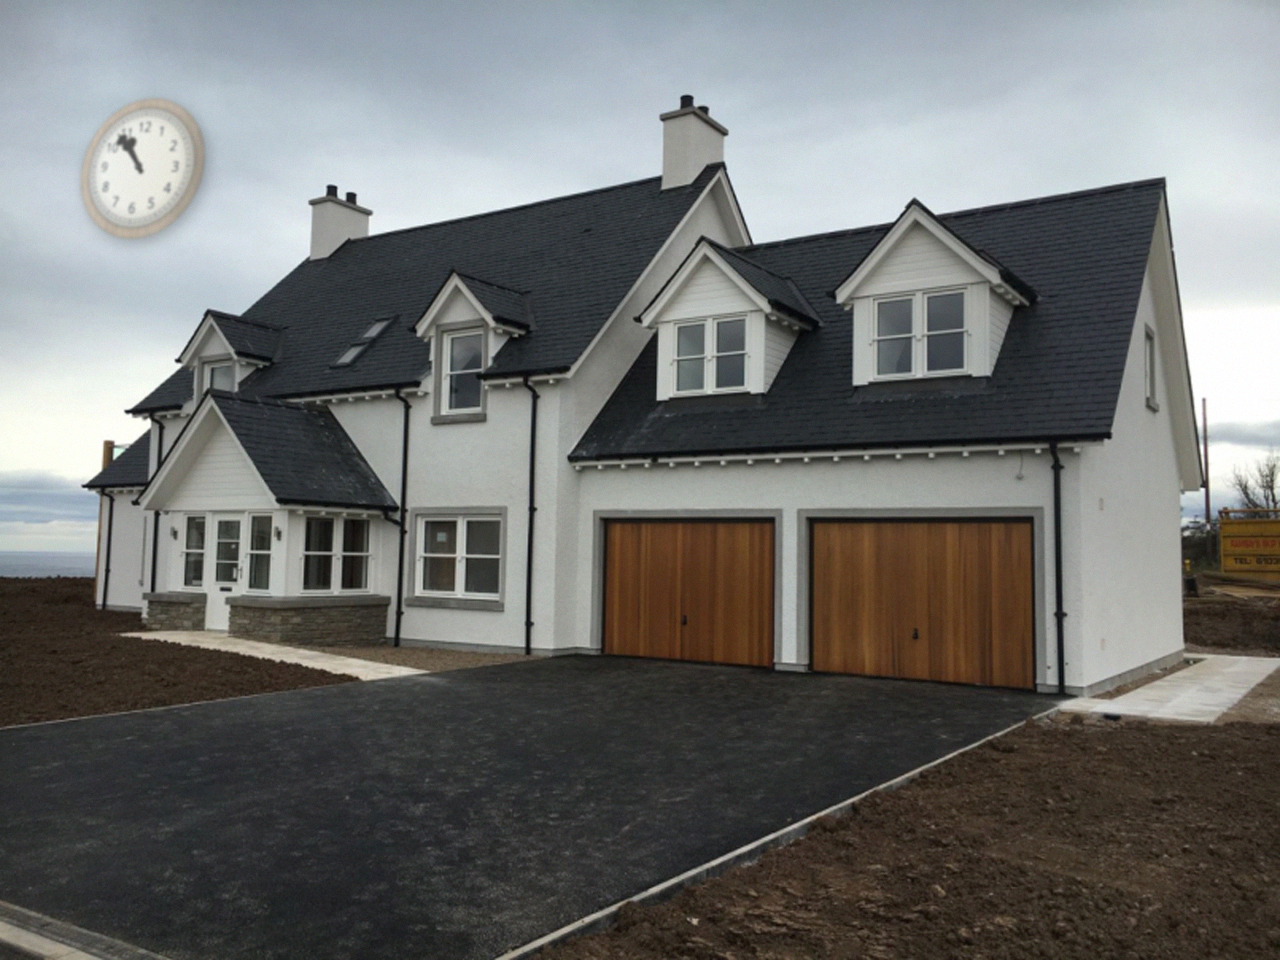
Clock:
10:53
